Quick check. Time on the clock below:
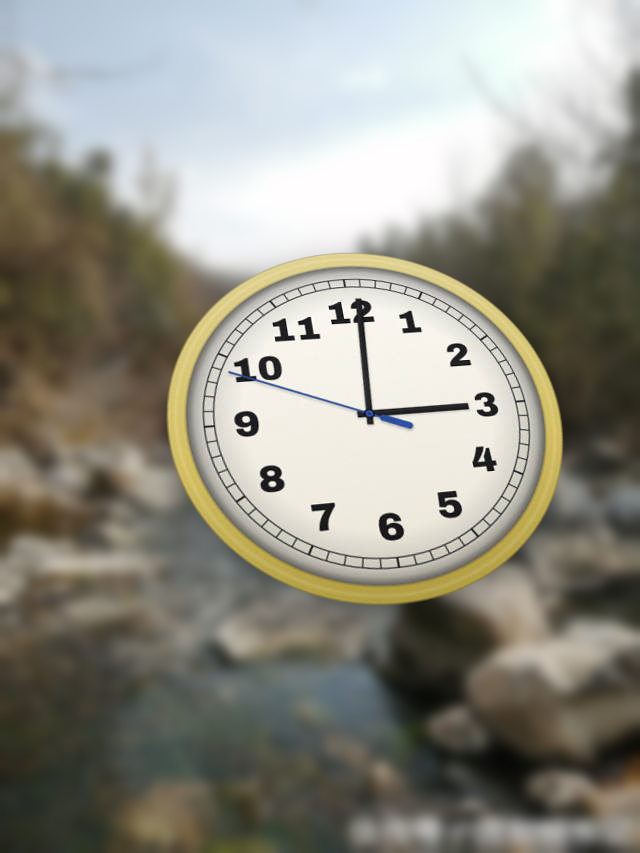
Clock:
3:00:49
